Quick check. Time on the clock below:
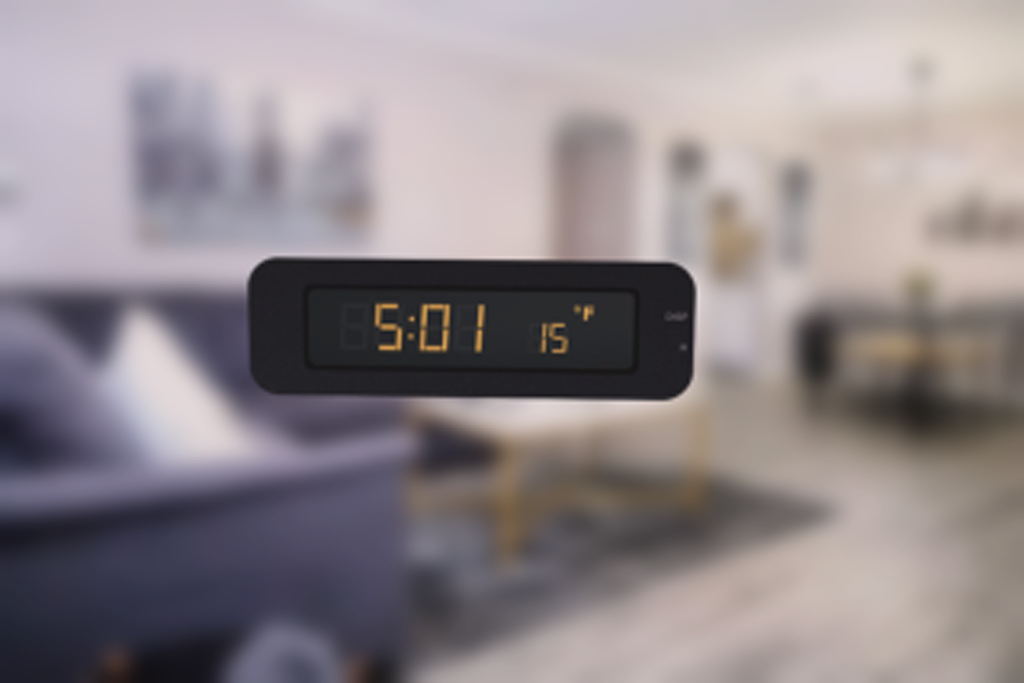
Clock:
5:01
